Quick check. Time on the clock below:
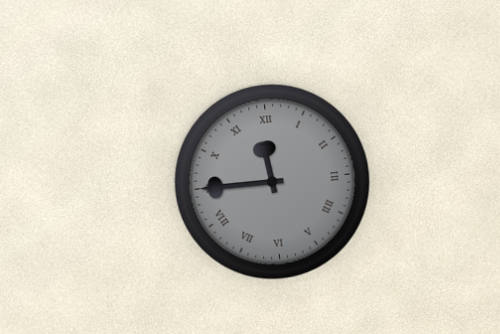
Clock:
11:45
